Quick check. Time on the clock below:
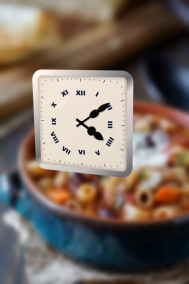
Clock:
4:09
